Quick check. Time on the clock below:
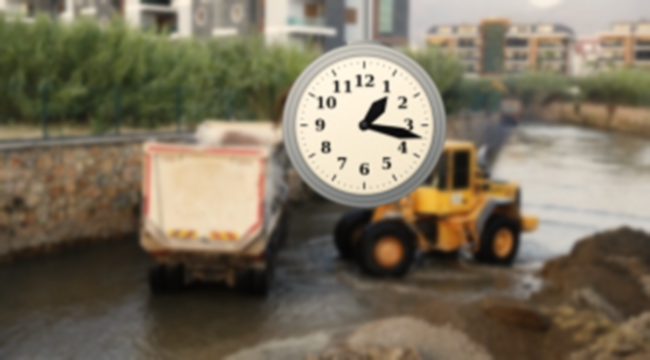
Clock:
1:17
